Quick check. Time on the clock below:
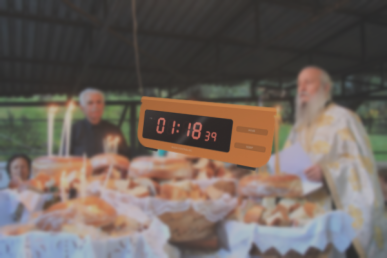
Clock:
1:18:39
